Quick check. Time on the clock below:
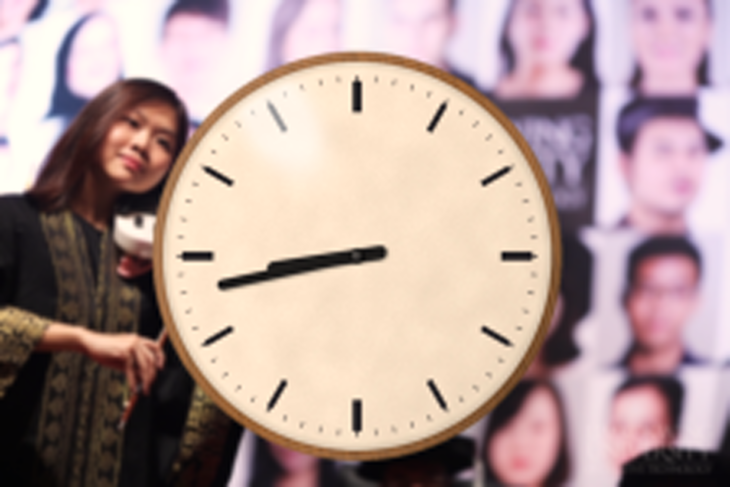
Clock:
8:43
